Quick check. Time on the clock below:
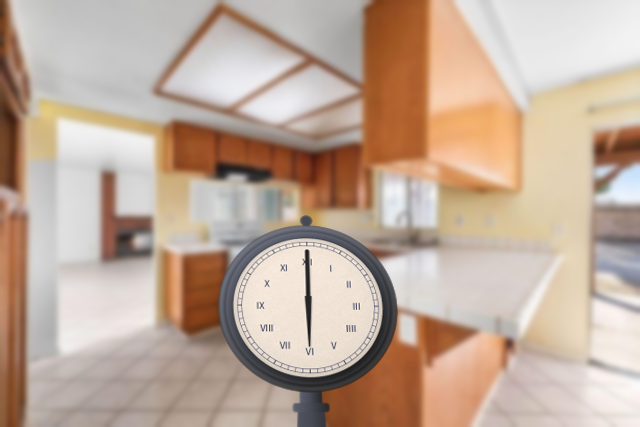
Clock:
6:00
